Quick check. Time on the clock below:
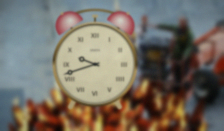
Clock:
9:42
